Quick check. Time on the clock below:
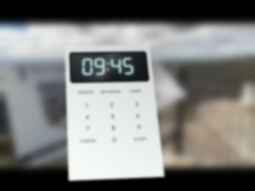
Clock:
9:45
